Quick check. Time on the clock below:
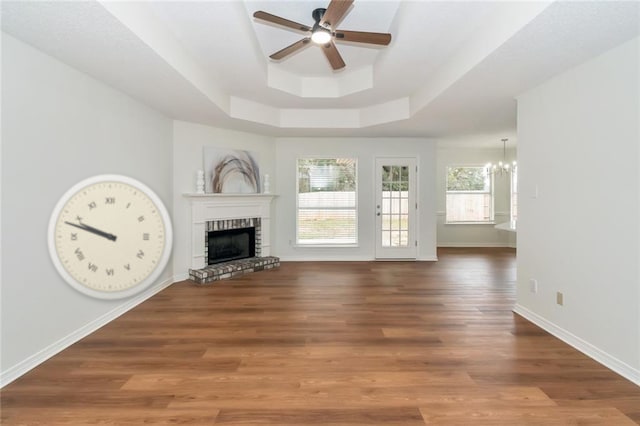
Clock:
9:48
